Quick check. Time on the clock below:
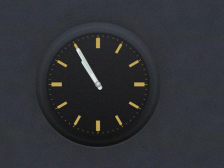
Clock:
10:55
